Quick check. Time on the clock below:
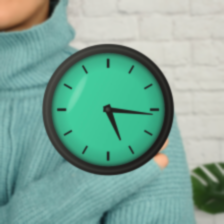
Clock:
5:16
